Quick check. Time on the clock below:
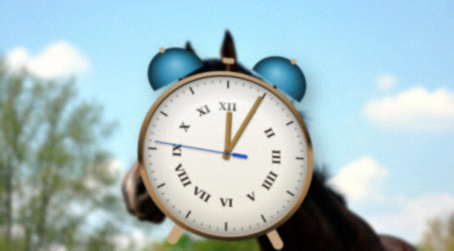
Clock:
12:04:46
